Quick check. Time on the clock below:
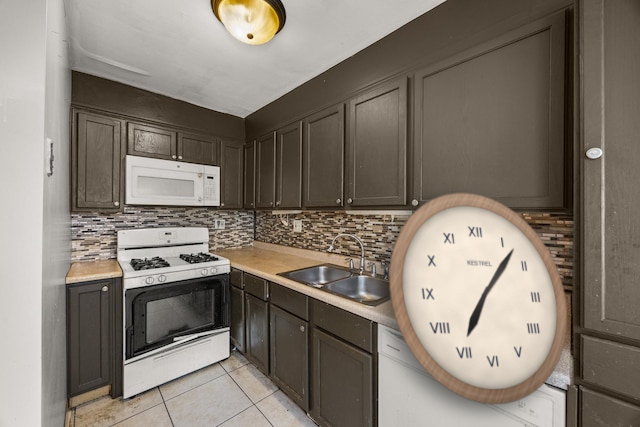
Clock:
7:07
